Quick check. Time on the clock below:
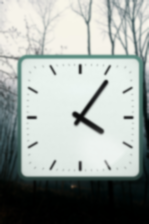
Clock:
4:06
